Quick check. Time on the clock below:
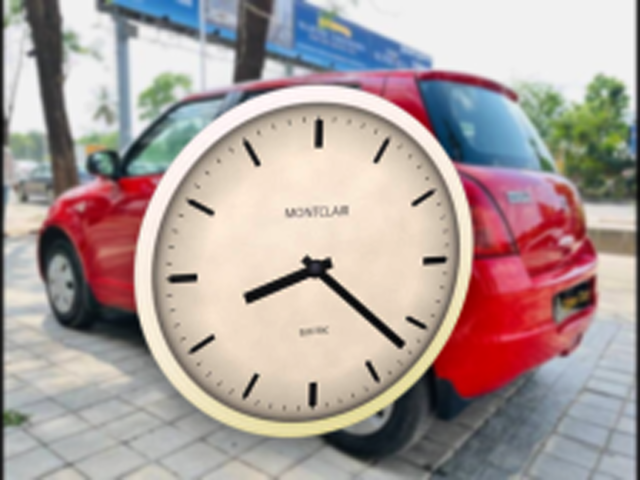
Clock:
8:22
